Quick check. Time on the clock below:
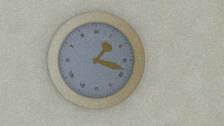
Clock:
1:18
